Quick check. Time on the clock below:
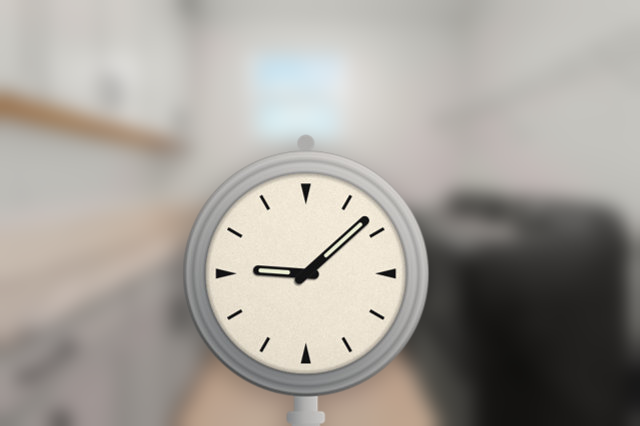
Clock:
9:08
